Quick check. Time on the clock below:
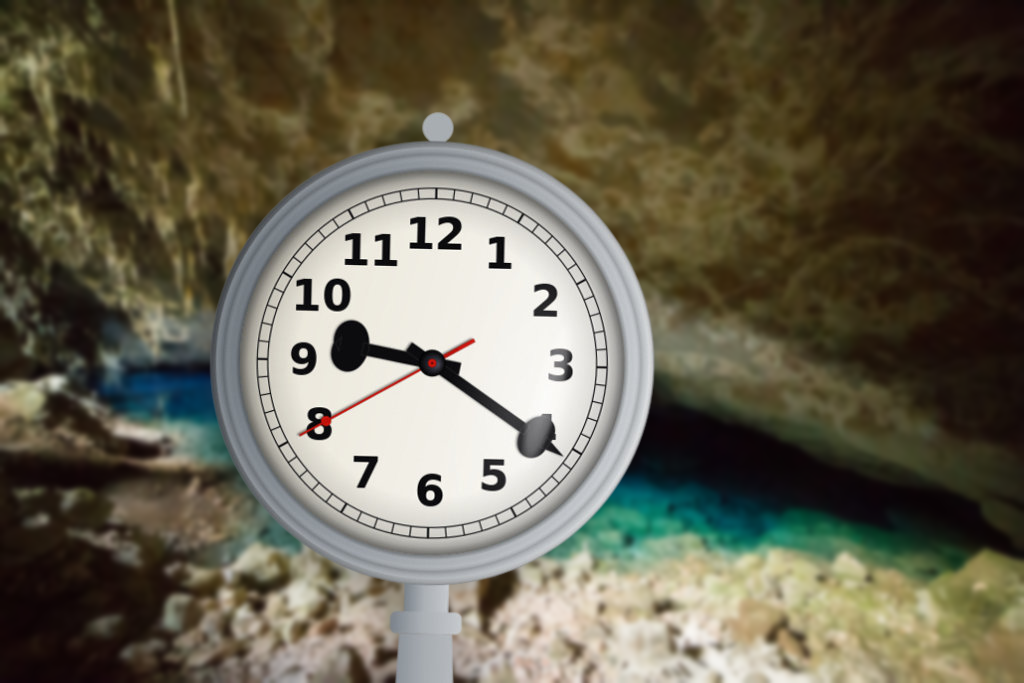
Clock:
9:20:40
